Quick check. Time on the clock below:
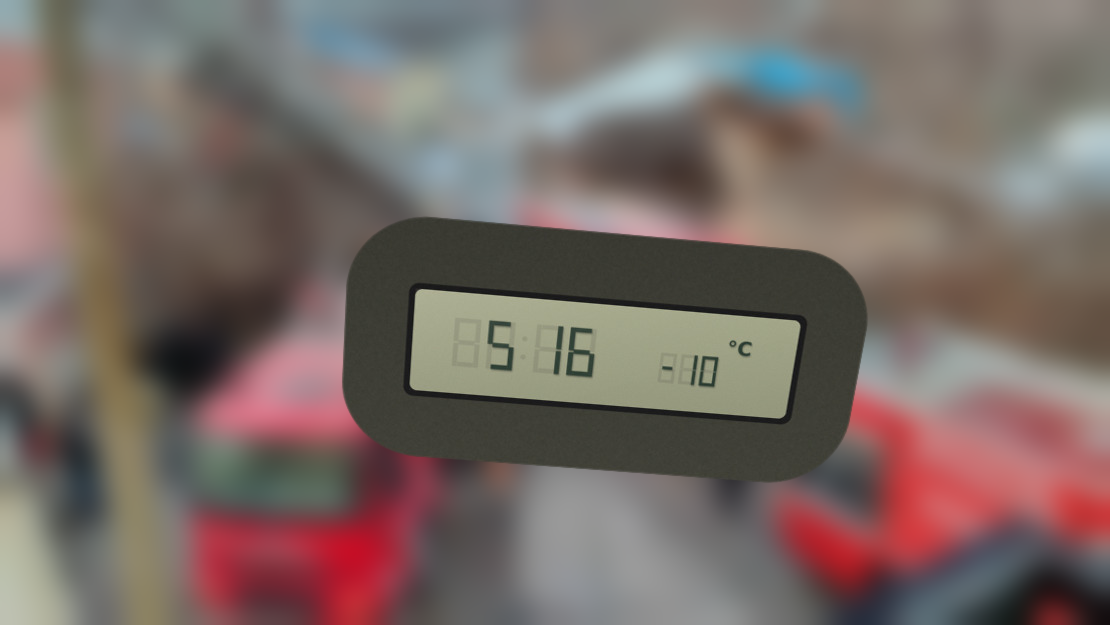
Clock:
5:16
